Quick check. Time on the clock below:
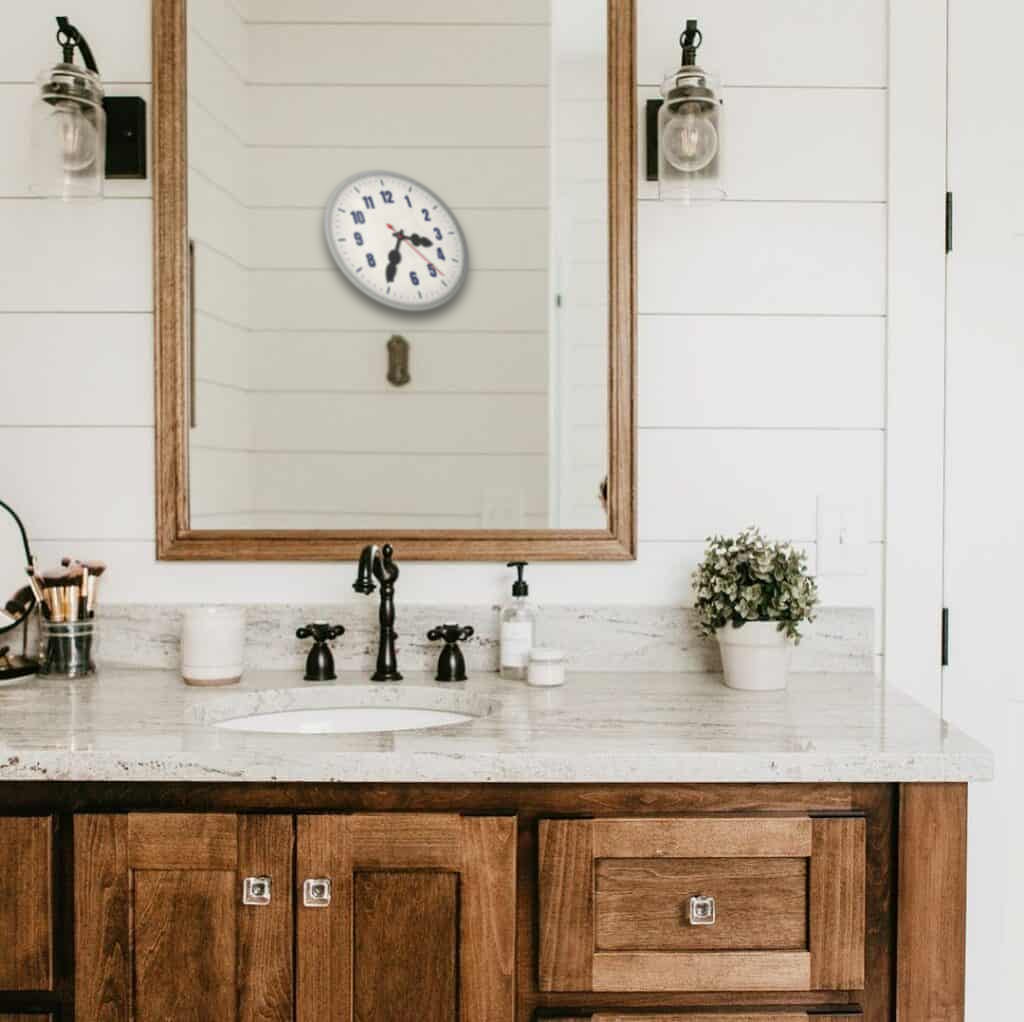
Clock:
3:35:24
